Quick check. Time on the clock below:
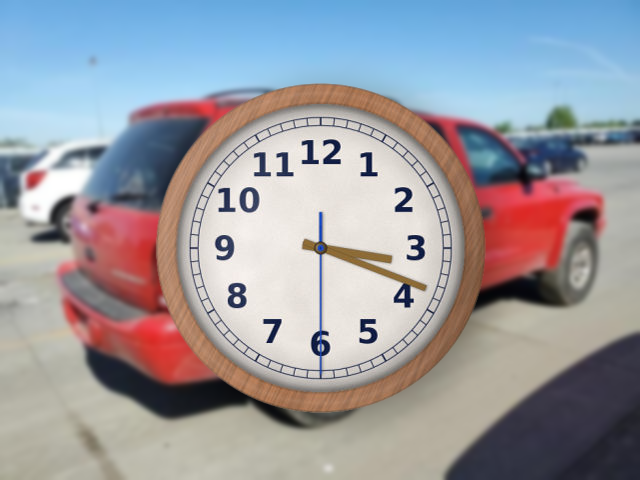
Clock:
3:18:30
